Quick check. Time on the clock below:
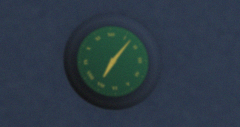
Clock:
7:07
